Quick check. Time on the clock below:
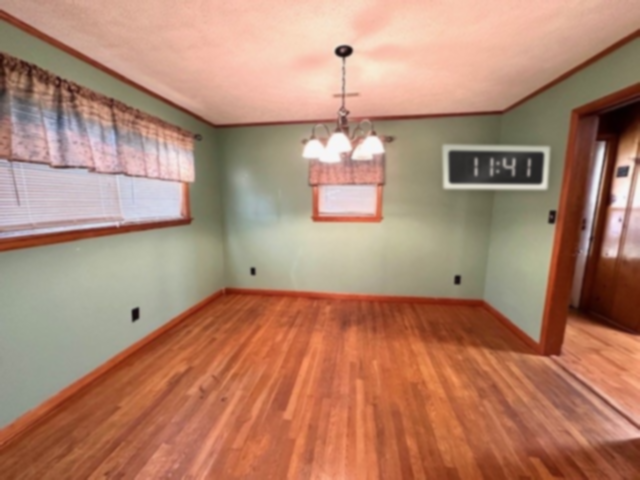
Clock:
11:41
